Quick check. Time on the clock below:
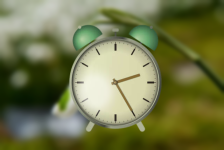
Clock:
2:25
